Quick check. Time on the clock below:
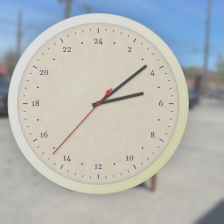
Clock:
5:08:37
